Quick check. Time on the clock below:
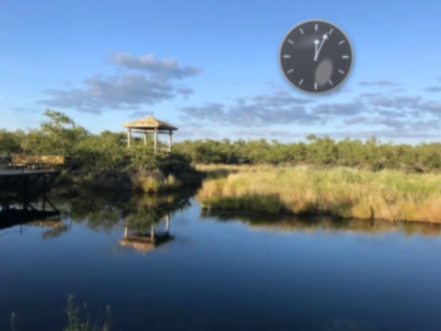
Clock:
12:04
